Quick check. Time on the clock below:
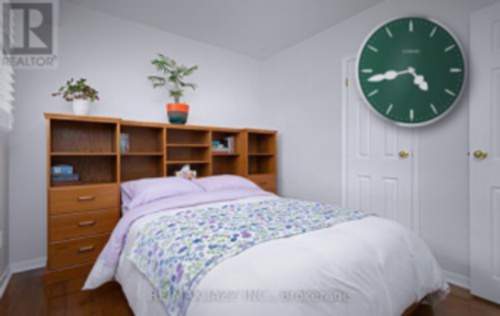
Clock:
4:43
